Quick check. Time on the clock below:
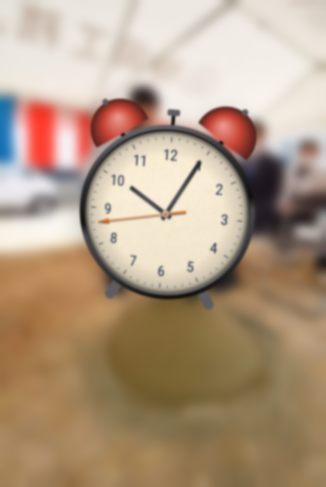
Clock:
10:04:43
